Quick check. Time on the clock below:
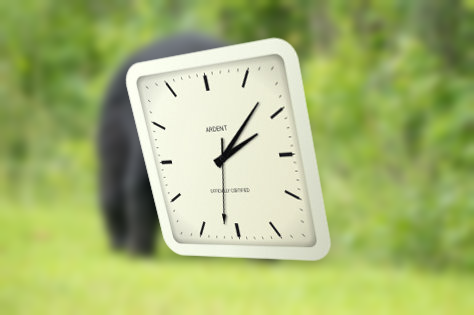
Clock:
2:07:32
